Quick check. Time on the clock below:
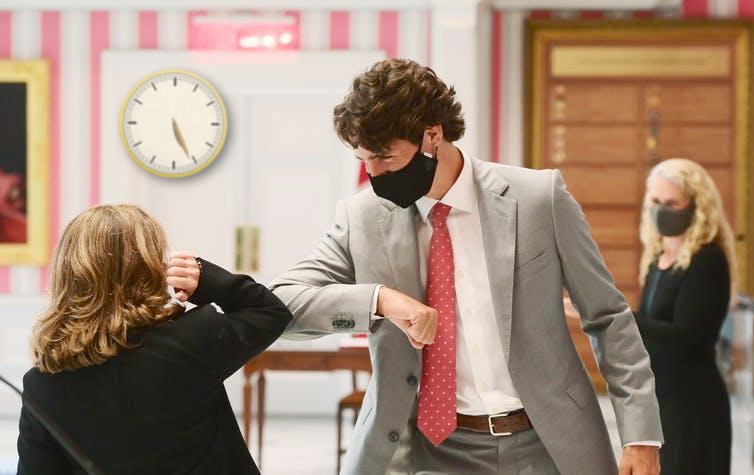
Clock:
5:26
